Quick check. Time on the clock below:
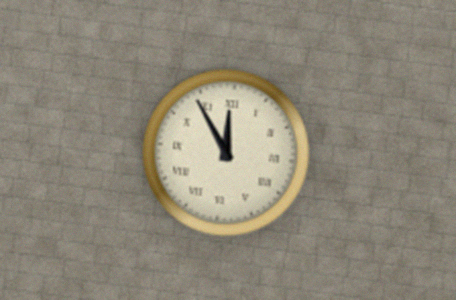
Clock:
11:54
